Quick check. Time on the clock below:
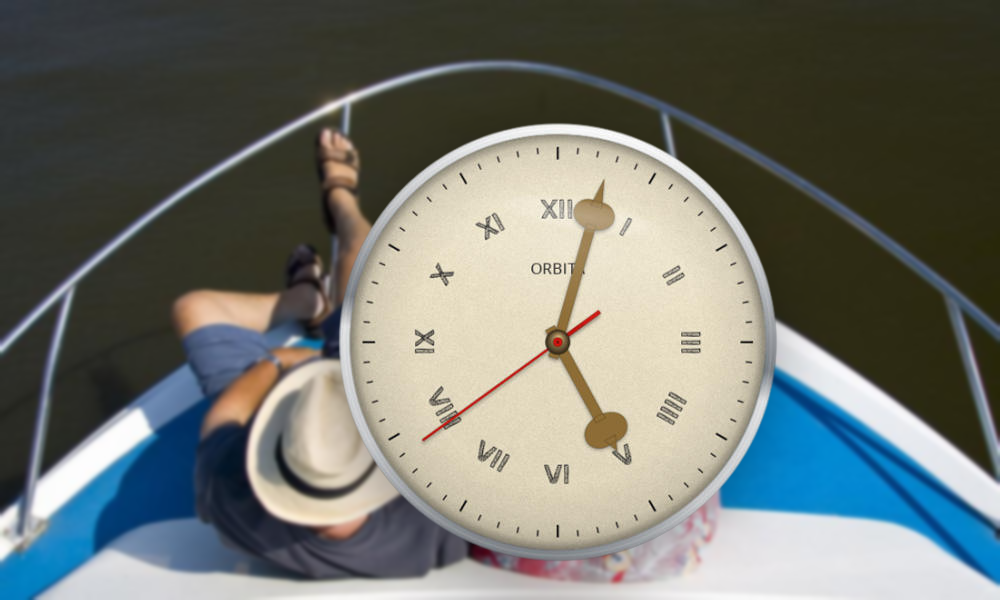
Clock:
5:02:39
